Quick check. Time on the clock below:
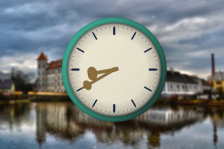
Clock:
8:40
